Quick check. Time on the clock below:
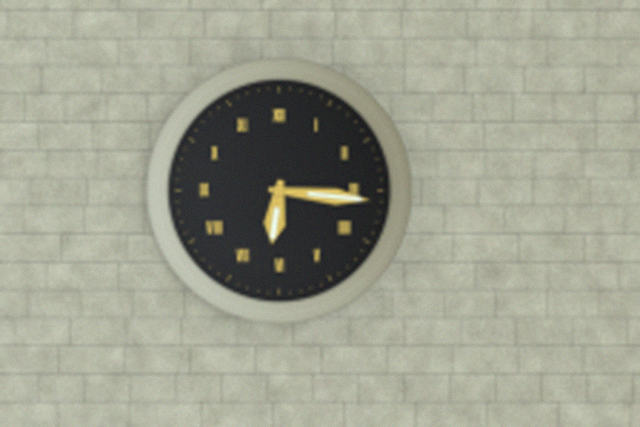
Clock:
6:16
